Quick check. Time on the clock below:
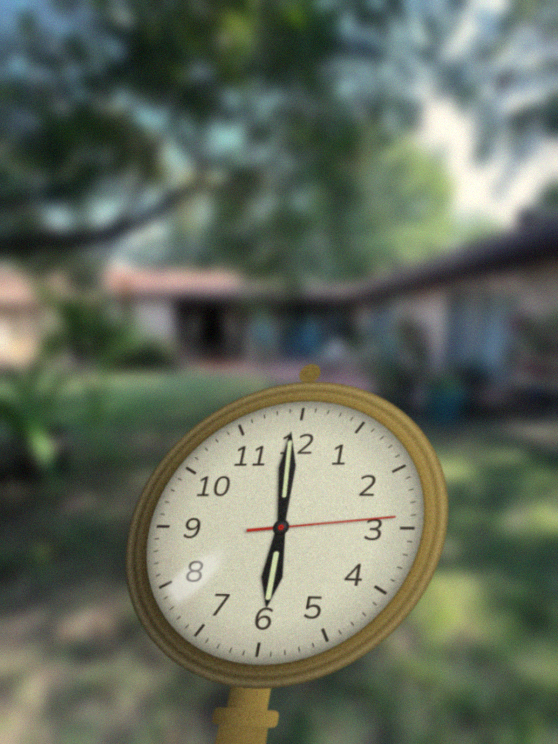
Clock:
5:59:14
